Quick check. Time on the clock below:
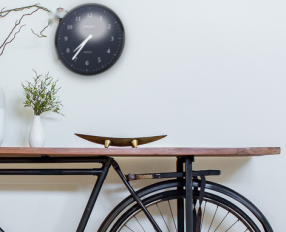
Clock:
7:36
